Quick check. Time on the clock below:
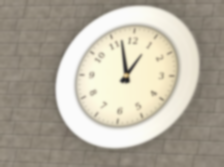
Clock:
12:57
